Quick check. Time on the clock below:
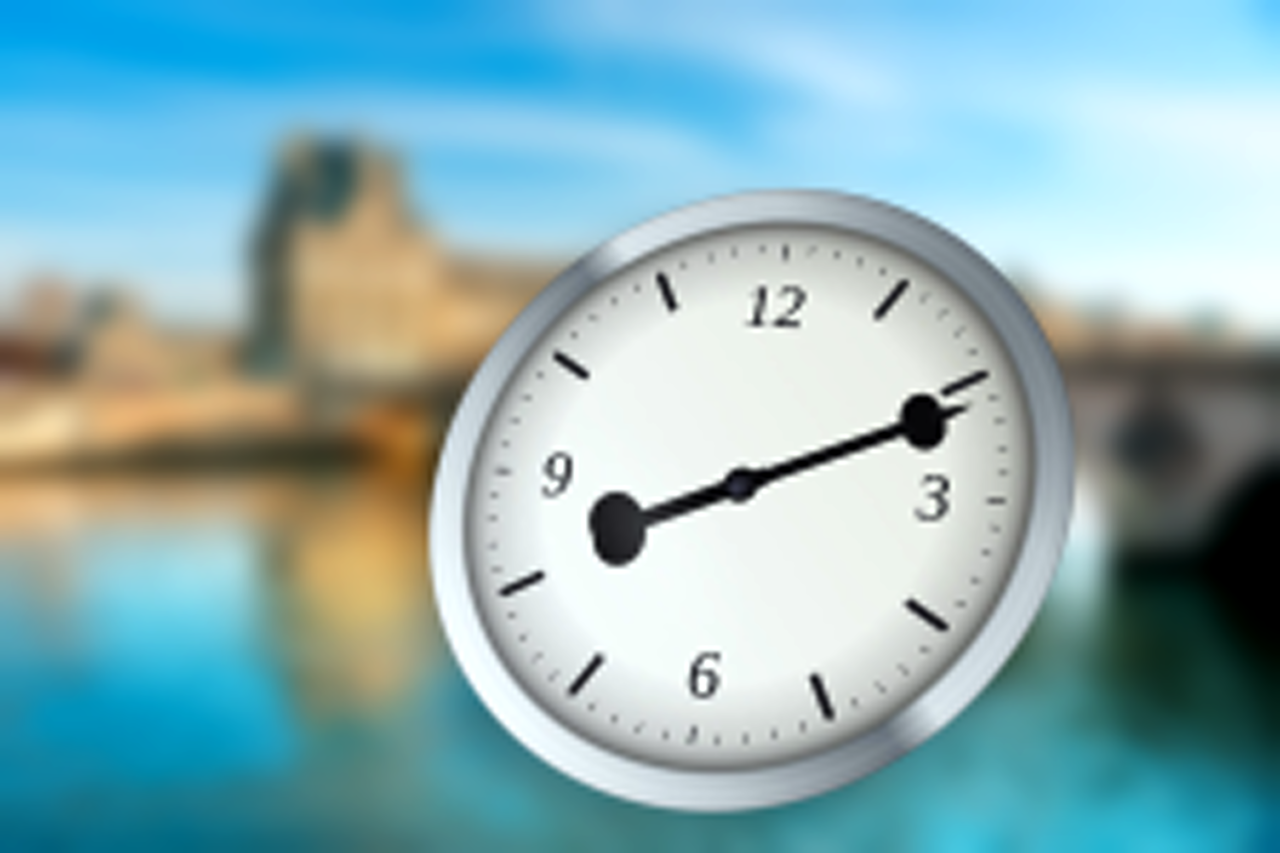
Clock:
8:11
